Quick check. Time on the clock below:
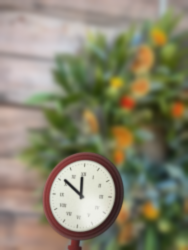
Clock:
11:51
